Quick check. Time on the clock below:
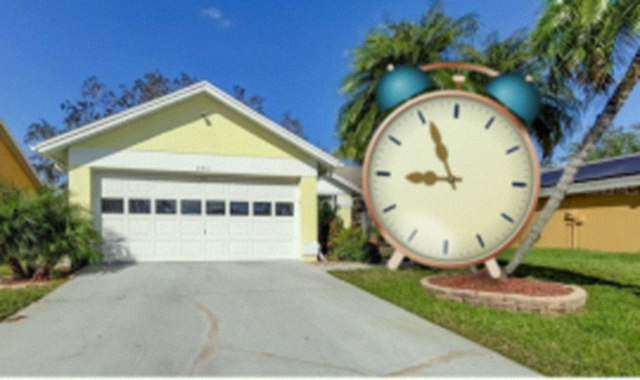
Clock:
8:56
